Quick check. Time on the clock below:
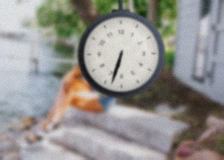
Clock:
6:33
